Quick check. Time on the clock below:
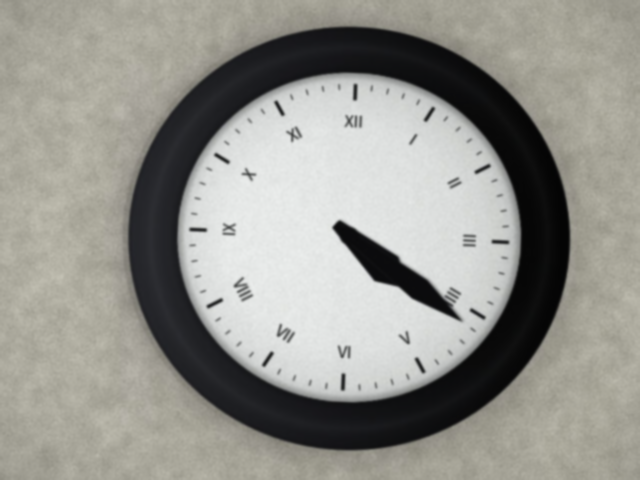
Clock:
4:21
